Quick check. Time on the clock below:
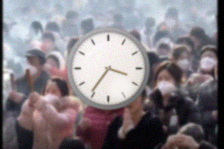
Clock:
3:36
